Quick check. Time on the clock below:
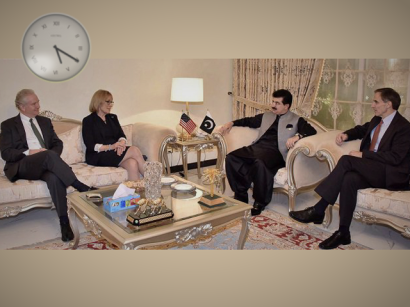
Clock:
5:20
